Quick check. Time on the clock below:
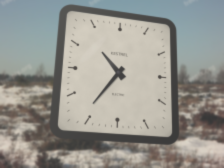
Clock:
10:36
